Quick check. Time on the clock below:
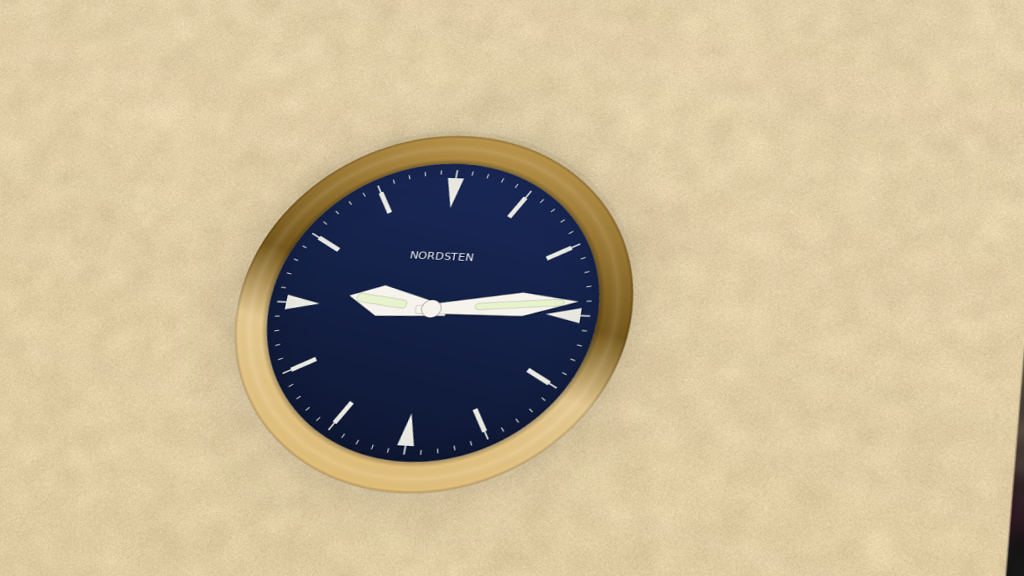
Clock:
9:14
